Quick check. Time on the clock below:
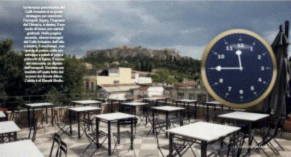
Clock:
11:45
